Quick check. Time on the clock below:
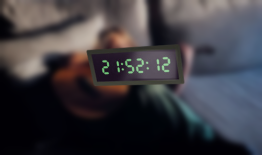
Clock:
21:52:12
